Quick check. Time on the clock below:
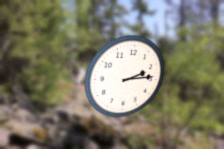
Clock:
2:14
